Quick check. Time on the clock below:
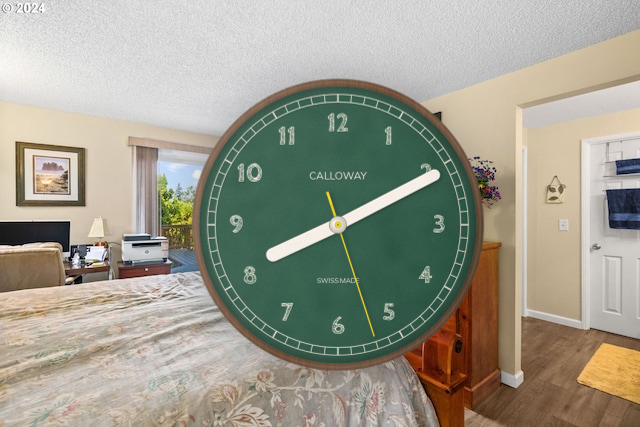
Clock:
8:10:27
